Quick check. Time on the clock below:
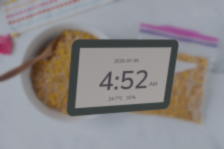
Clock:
4:52
